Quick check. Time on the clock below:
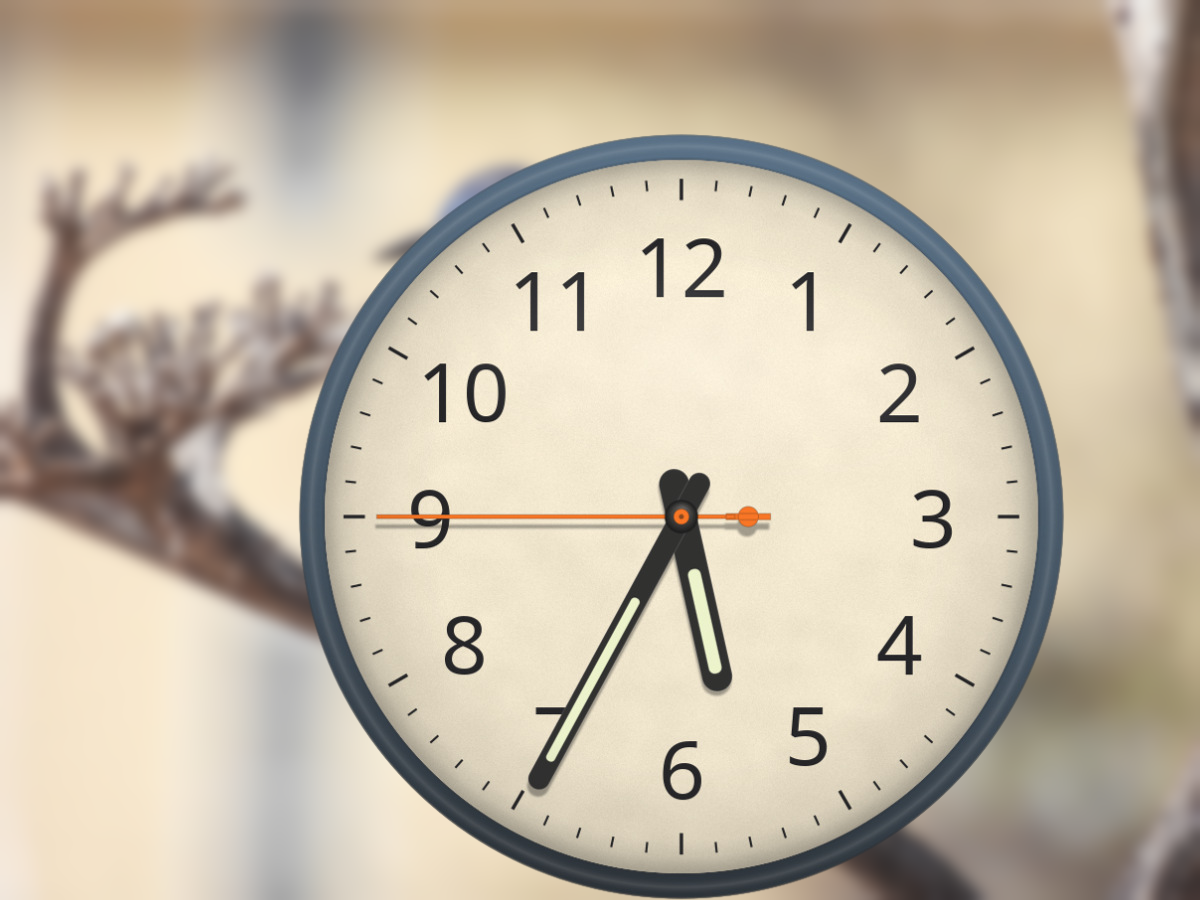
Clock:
5:34:45
